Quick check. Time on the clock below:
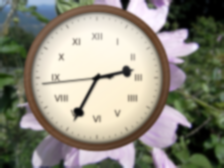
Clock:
2:34:44
